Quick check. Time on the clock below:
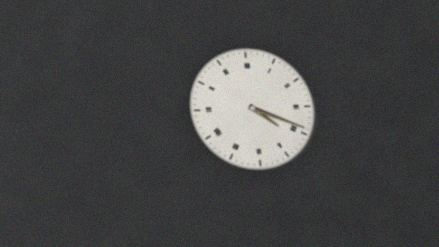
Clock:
4:19
